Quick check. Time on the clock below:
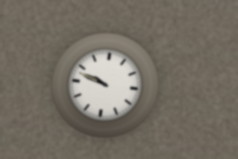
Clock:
9:48
